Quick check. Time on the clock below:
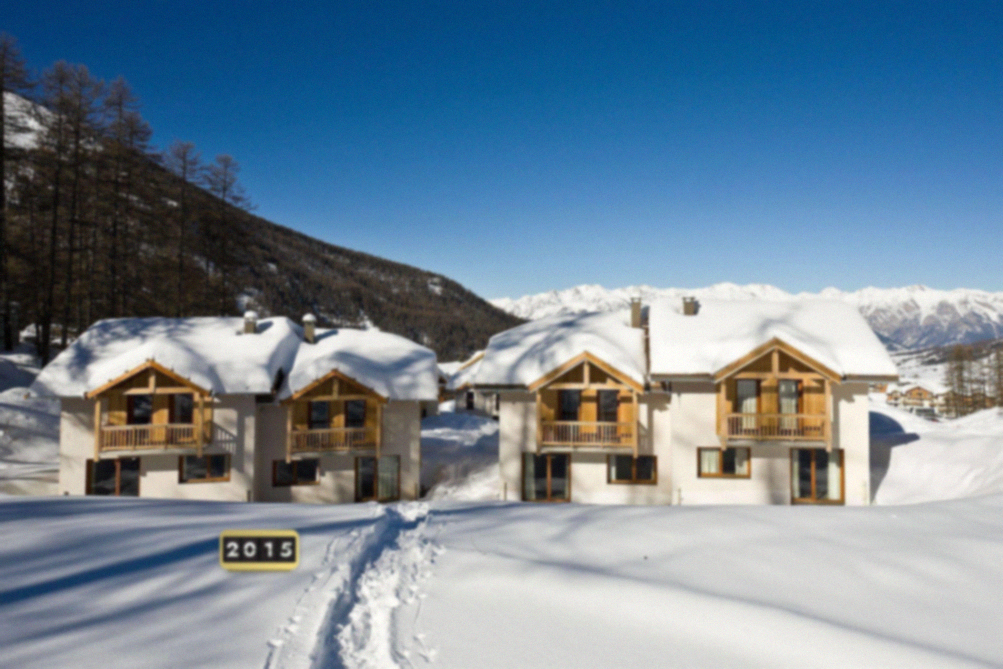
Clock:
20:15
